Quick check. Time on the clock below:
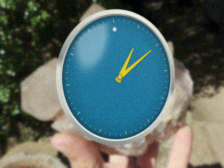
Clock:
1:10
